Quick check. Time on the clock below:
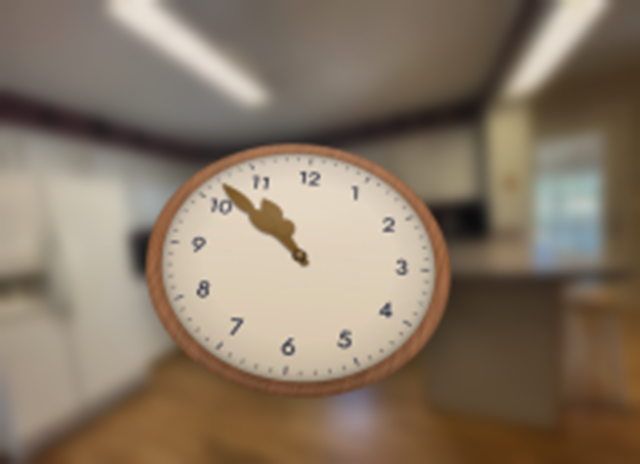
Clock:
10:52
